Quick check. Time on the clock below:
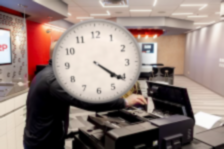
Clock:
4:21
